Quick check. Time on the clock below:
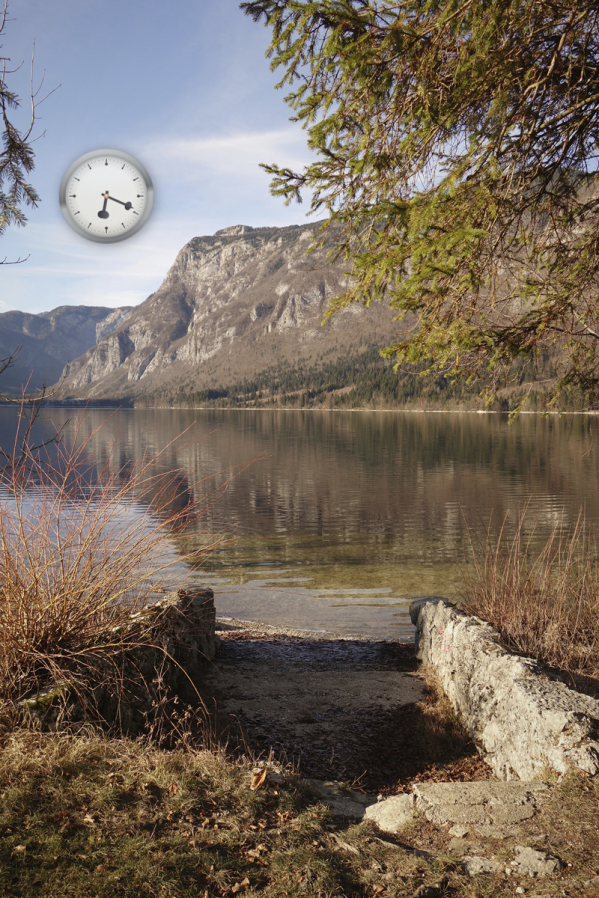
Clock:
6:19
